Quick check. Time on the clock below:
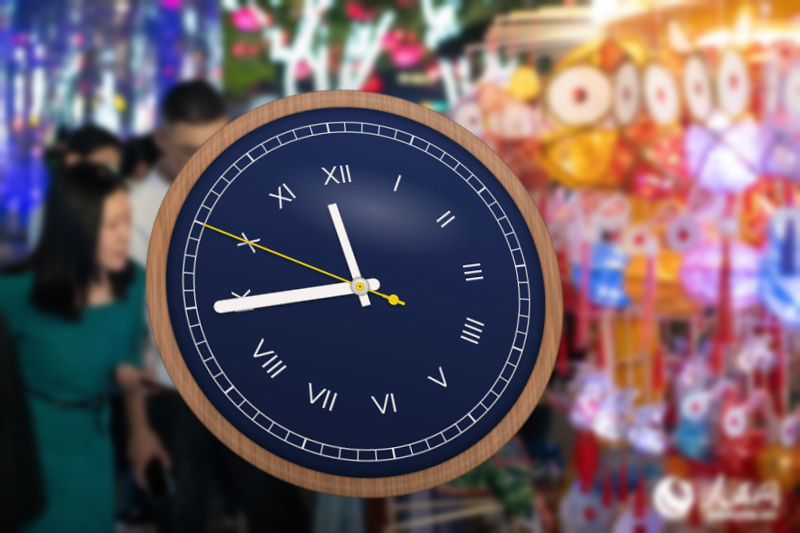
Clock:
11:44:50
